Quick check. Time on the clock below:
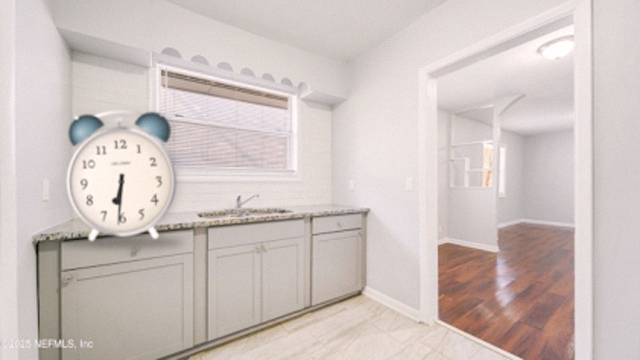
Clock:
6:31
